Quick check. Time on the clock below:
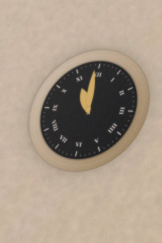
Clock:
10:59
